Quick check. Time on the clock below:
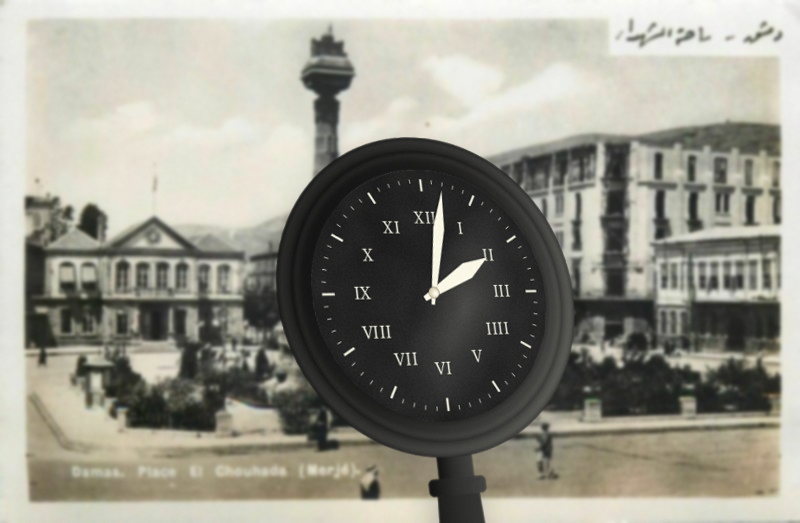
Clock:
2:02
